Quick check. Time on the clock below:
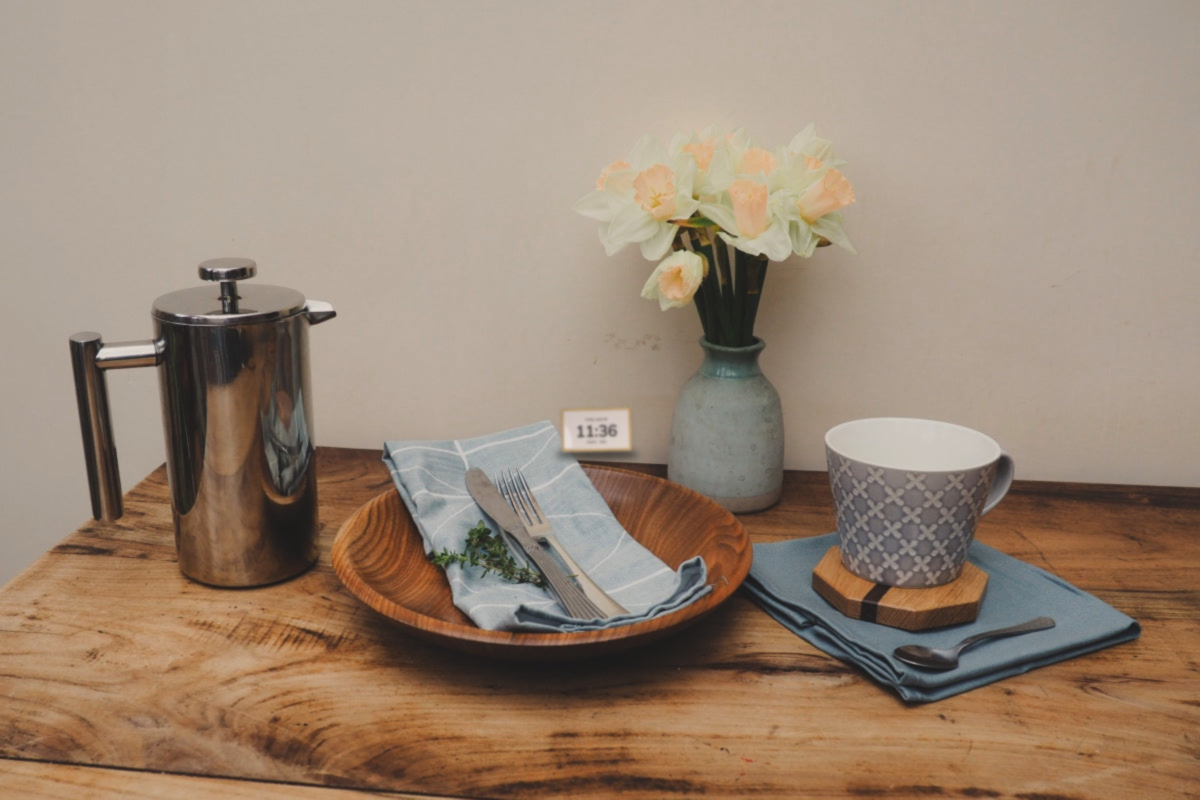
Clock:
11:36
